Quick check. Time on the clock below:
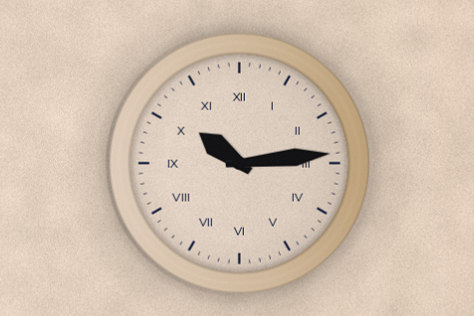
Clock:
10:14
